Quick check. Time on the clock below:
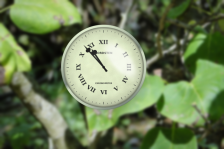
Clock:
10:53
